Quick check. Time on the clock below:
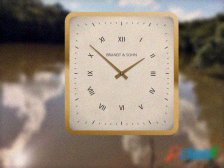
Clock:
1:52
